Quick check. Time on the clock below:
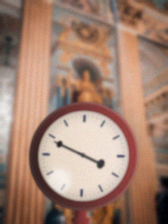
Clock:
3:49
